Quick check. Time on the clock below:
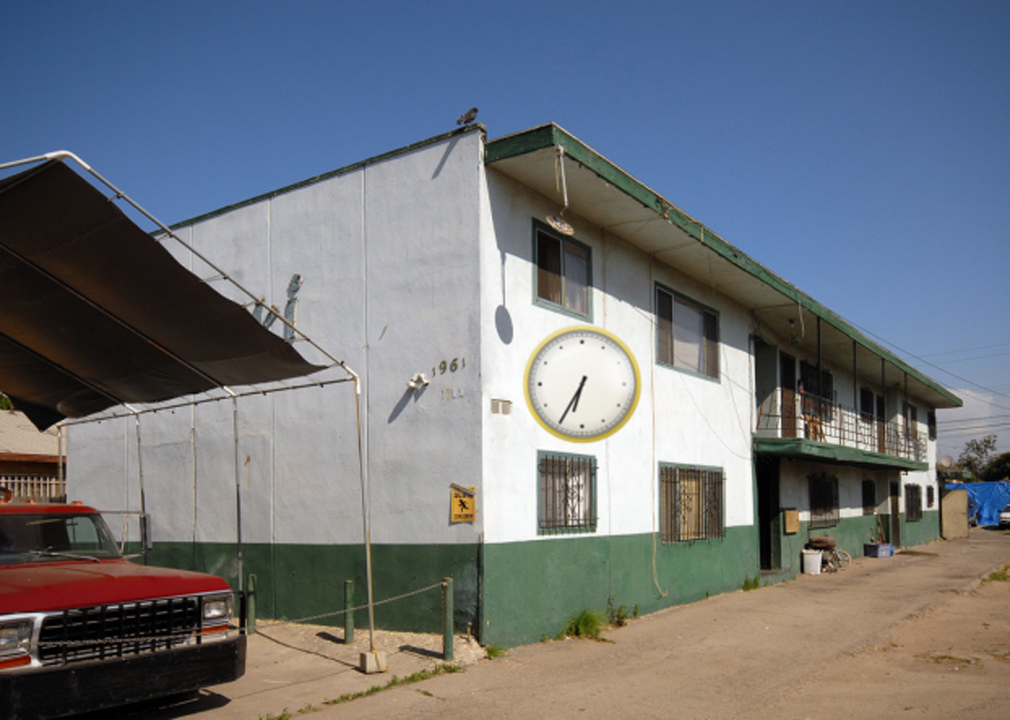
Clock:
6:35
